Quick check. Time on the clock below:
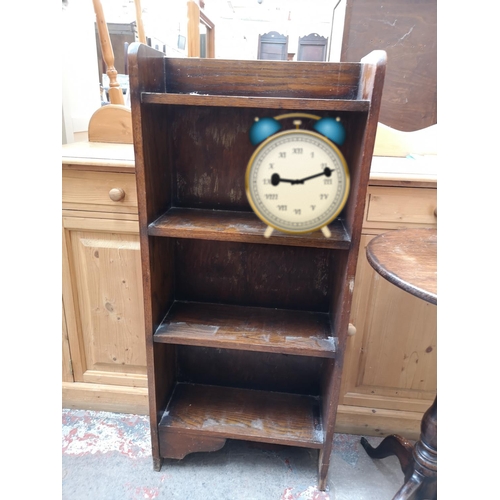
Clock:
9:12
